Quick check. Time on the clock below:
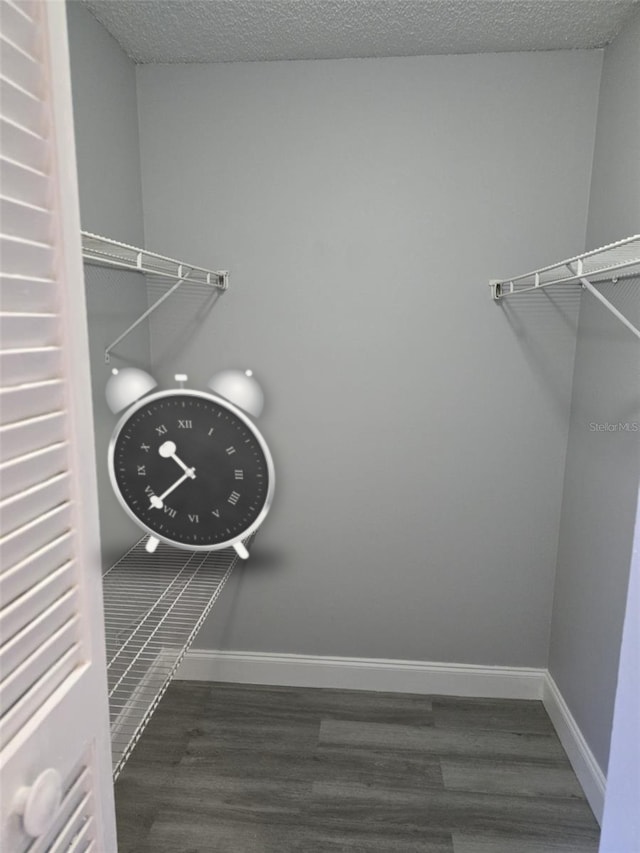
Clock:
10:38
